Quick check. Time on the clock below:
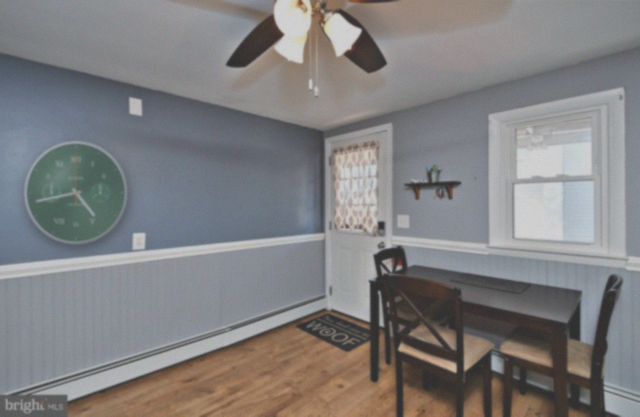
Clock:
4:43
